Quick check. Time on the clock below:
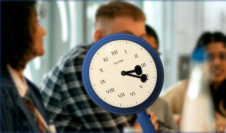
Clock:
3:21
